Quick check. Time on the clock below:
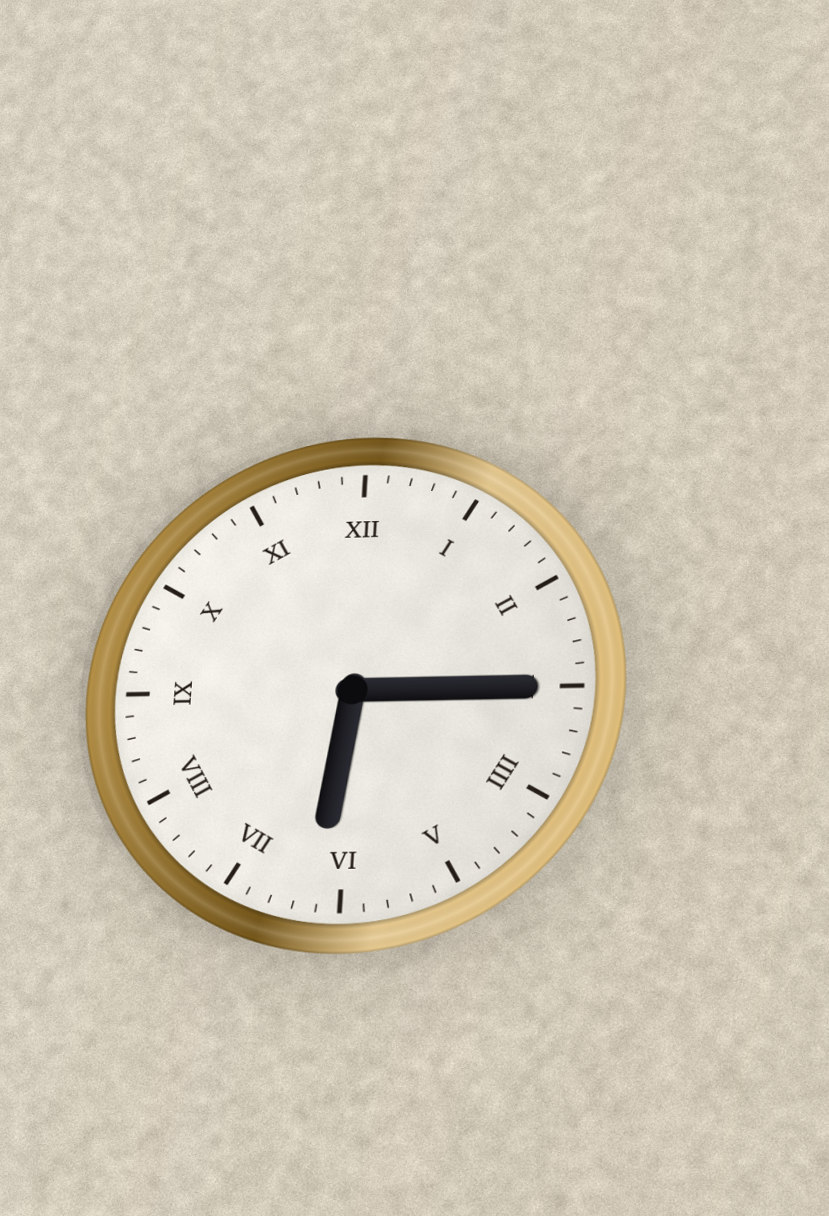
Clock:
6:15
